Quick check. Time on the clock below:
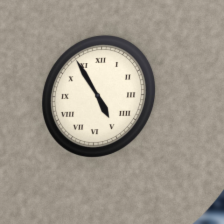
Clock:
4:54
